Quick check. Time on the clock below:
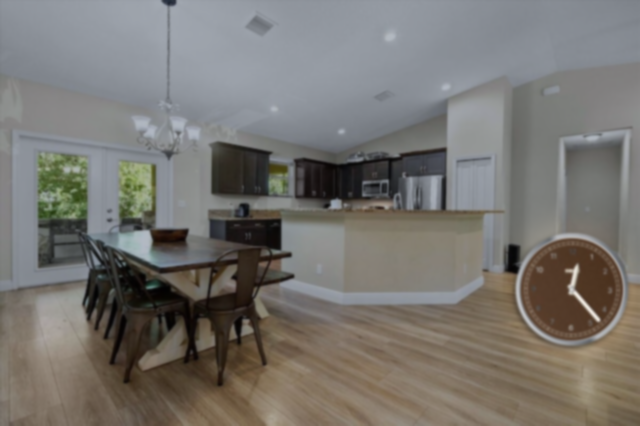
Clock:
12:23
